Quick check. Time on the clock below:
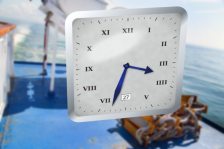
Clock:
3:33
